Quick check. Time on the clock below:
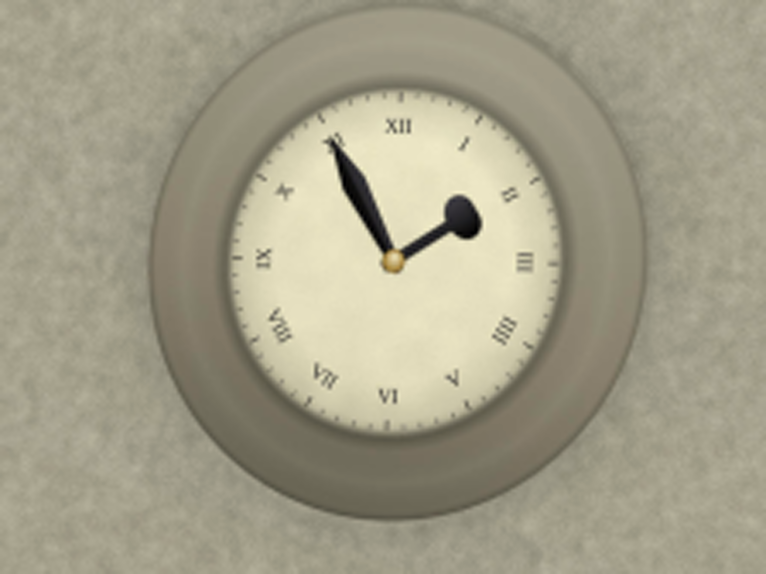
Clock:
1:55
